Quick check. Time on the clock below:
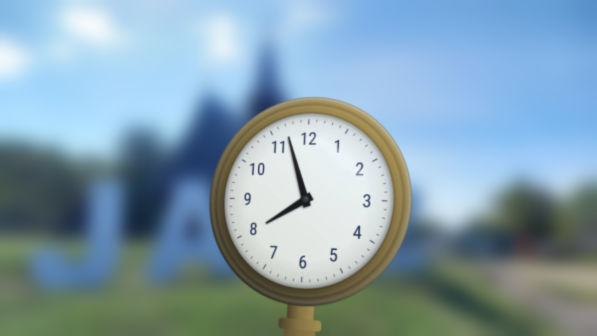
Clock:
7:57
